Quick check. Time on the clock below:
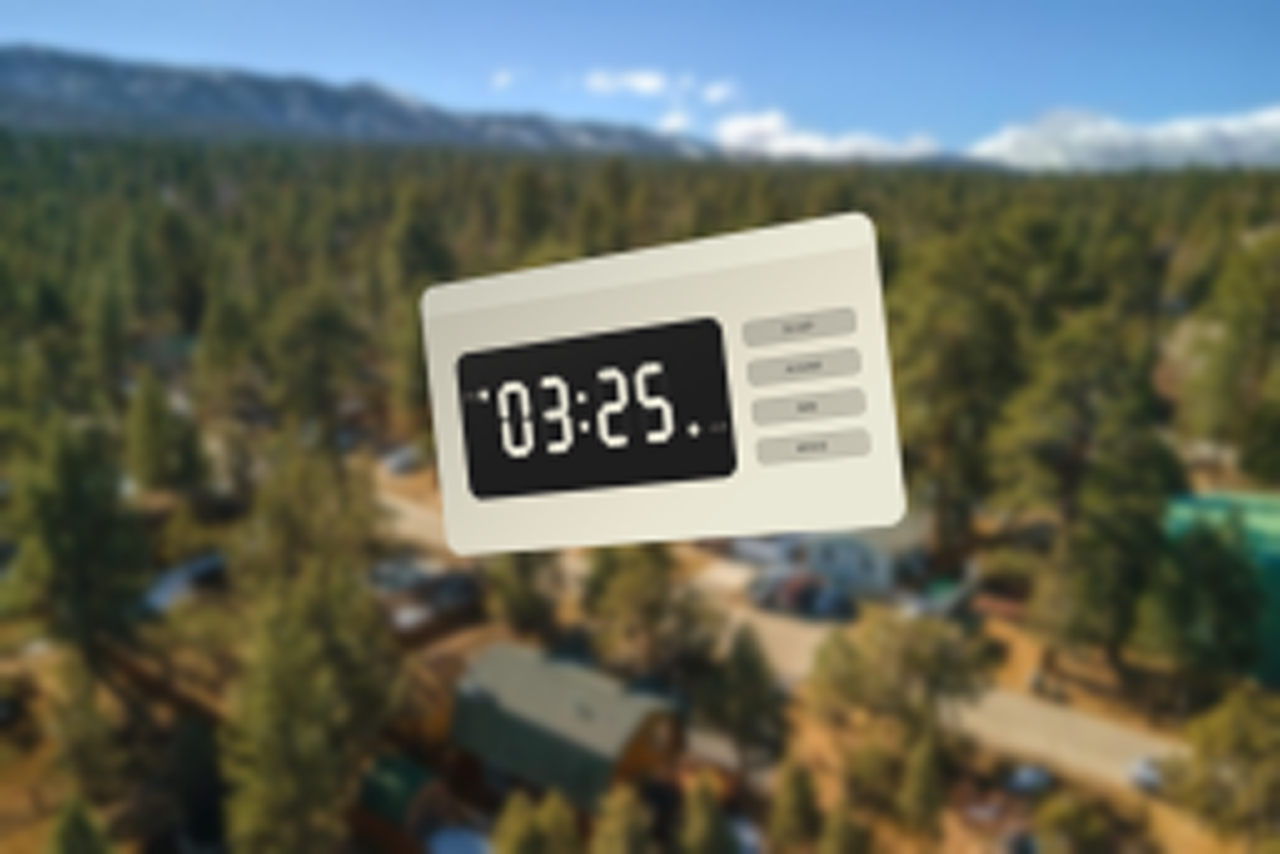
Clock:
3:25
